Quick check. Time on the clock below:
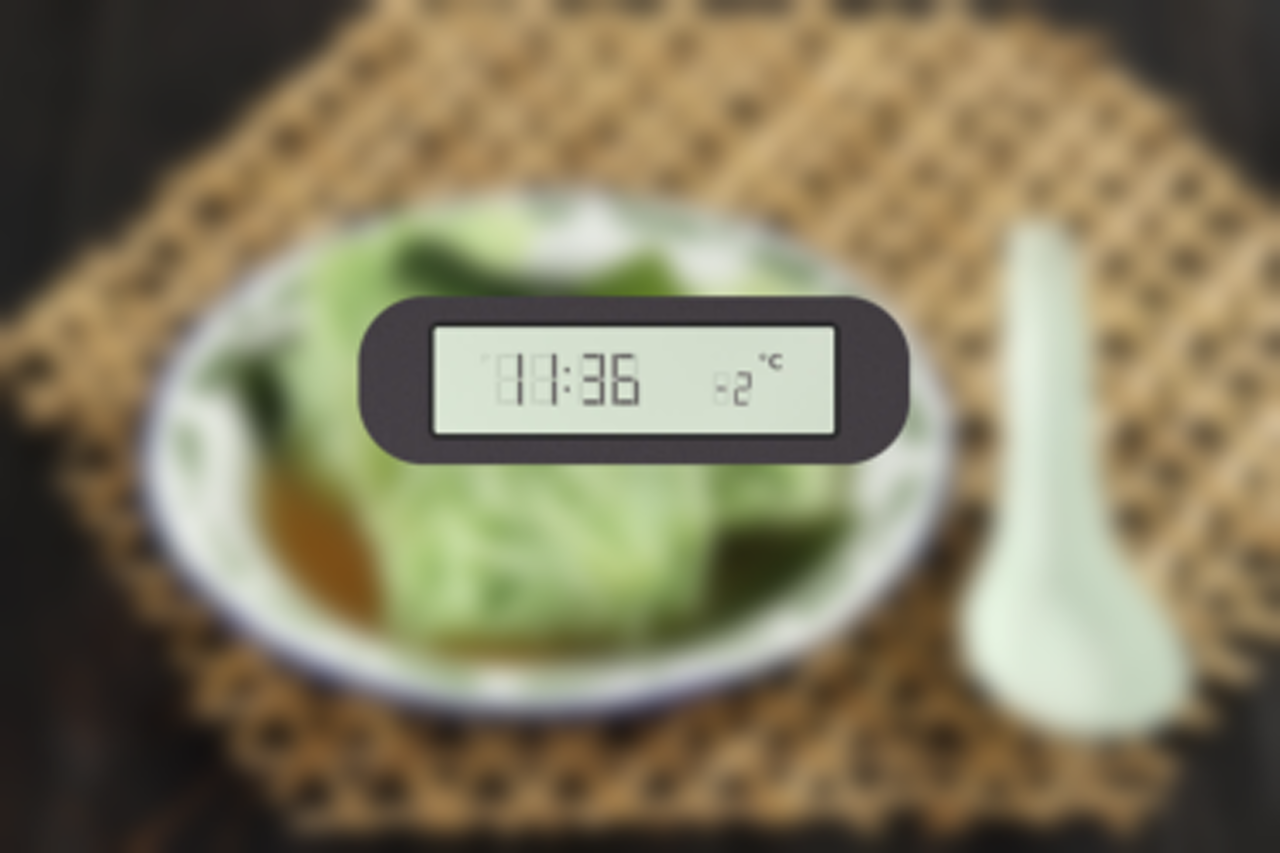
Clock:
11:36
